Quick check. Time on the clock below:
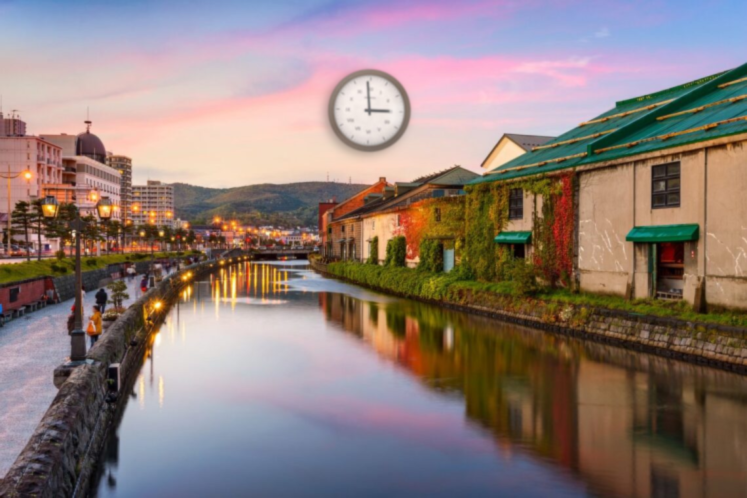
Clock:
2:59
